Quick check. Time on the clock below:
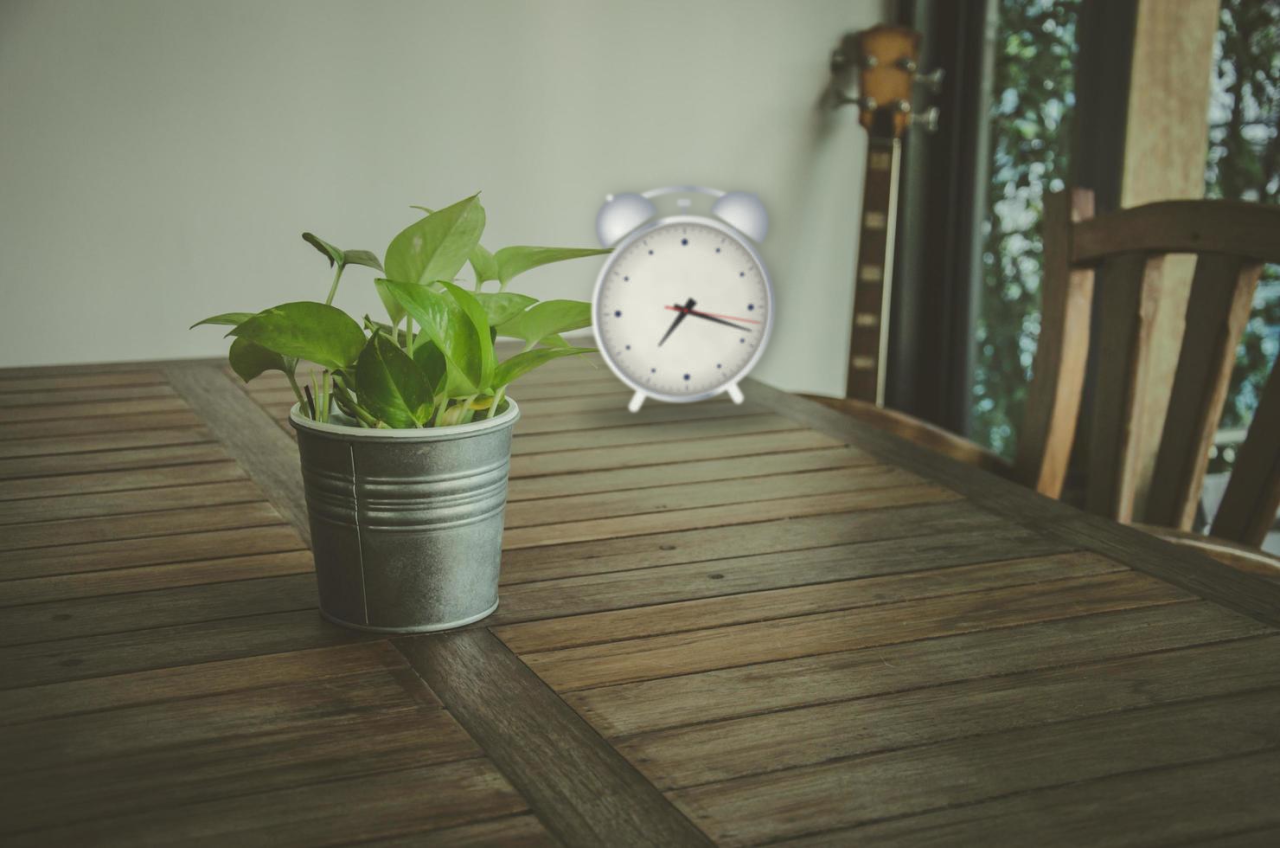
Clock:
7:18:17
